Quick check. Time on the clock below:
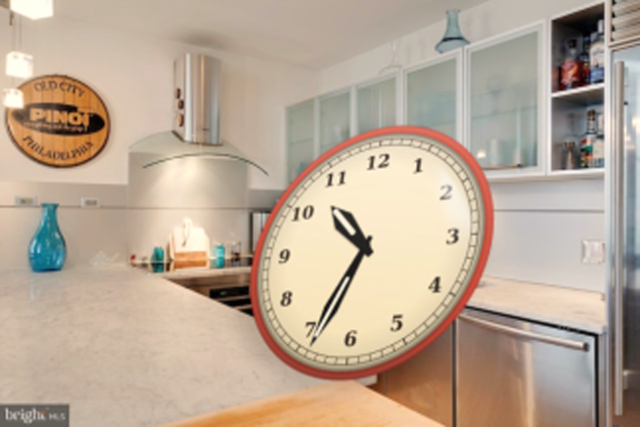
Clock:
10:34
